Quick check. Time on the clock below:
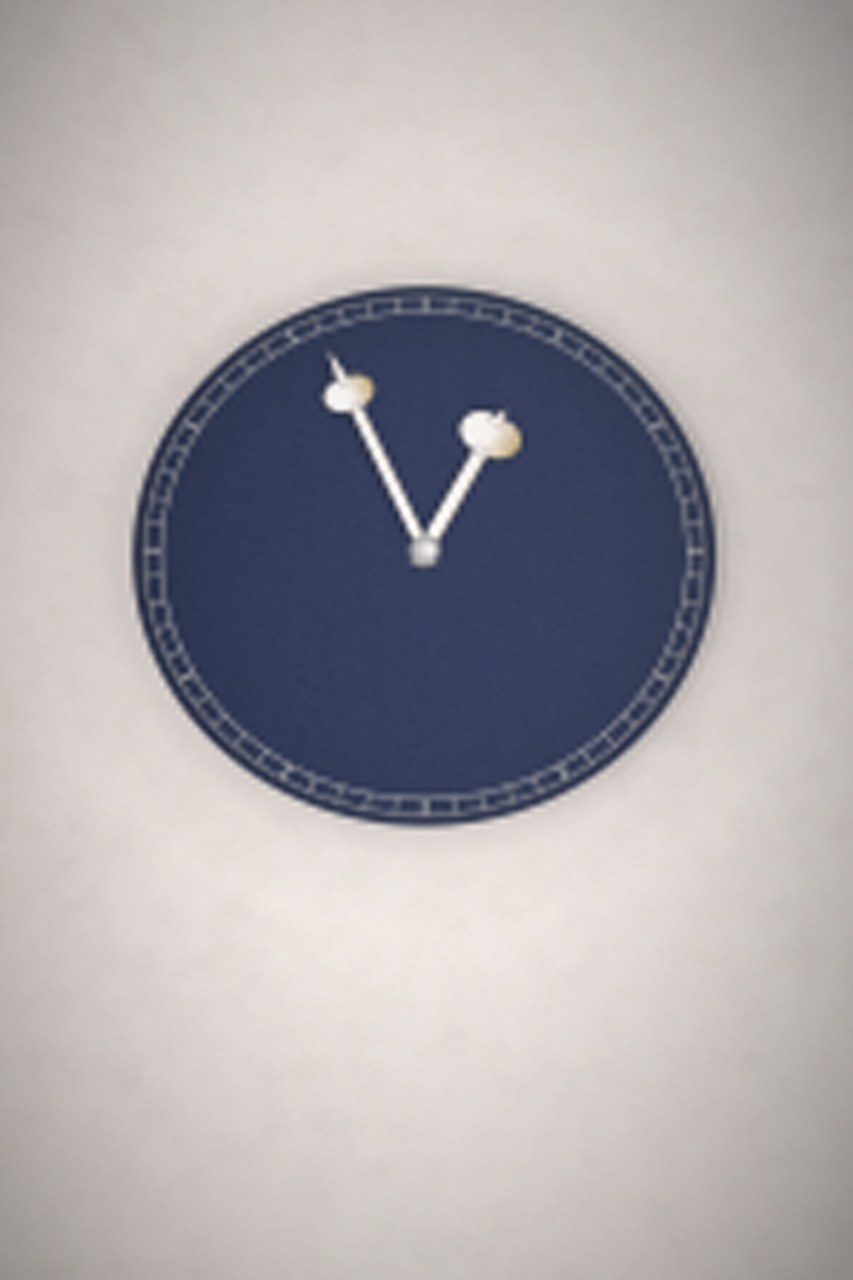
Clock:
12:56
